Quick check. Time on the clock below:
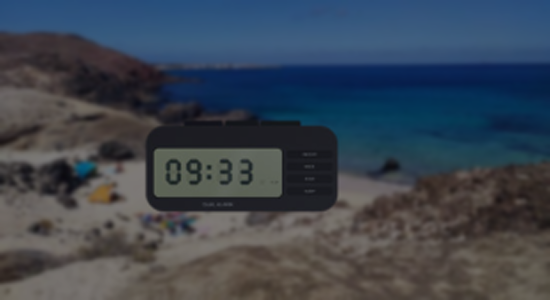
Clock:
9:33
